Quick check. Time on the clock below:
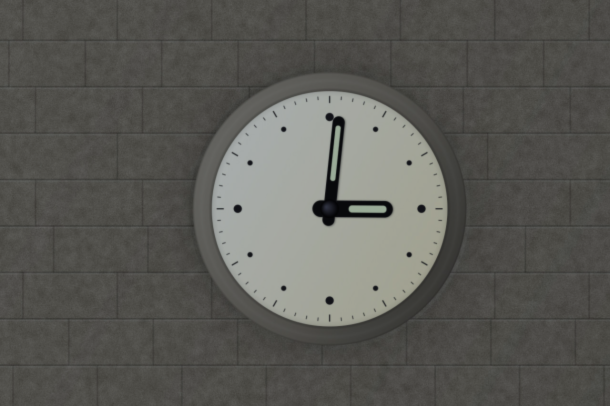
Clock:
3:01
